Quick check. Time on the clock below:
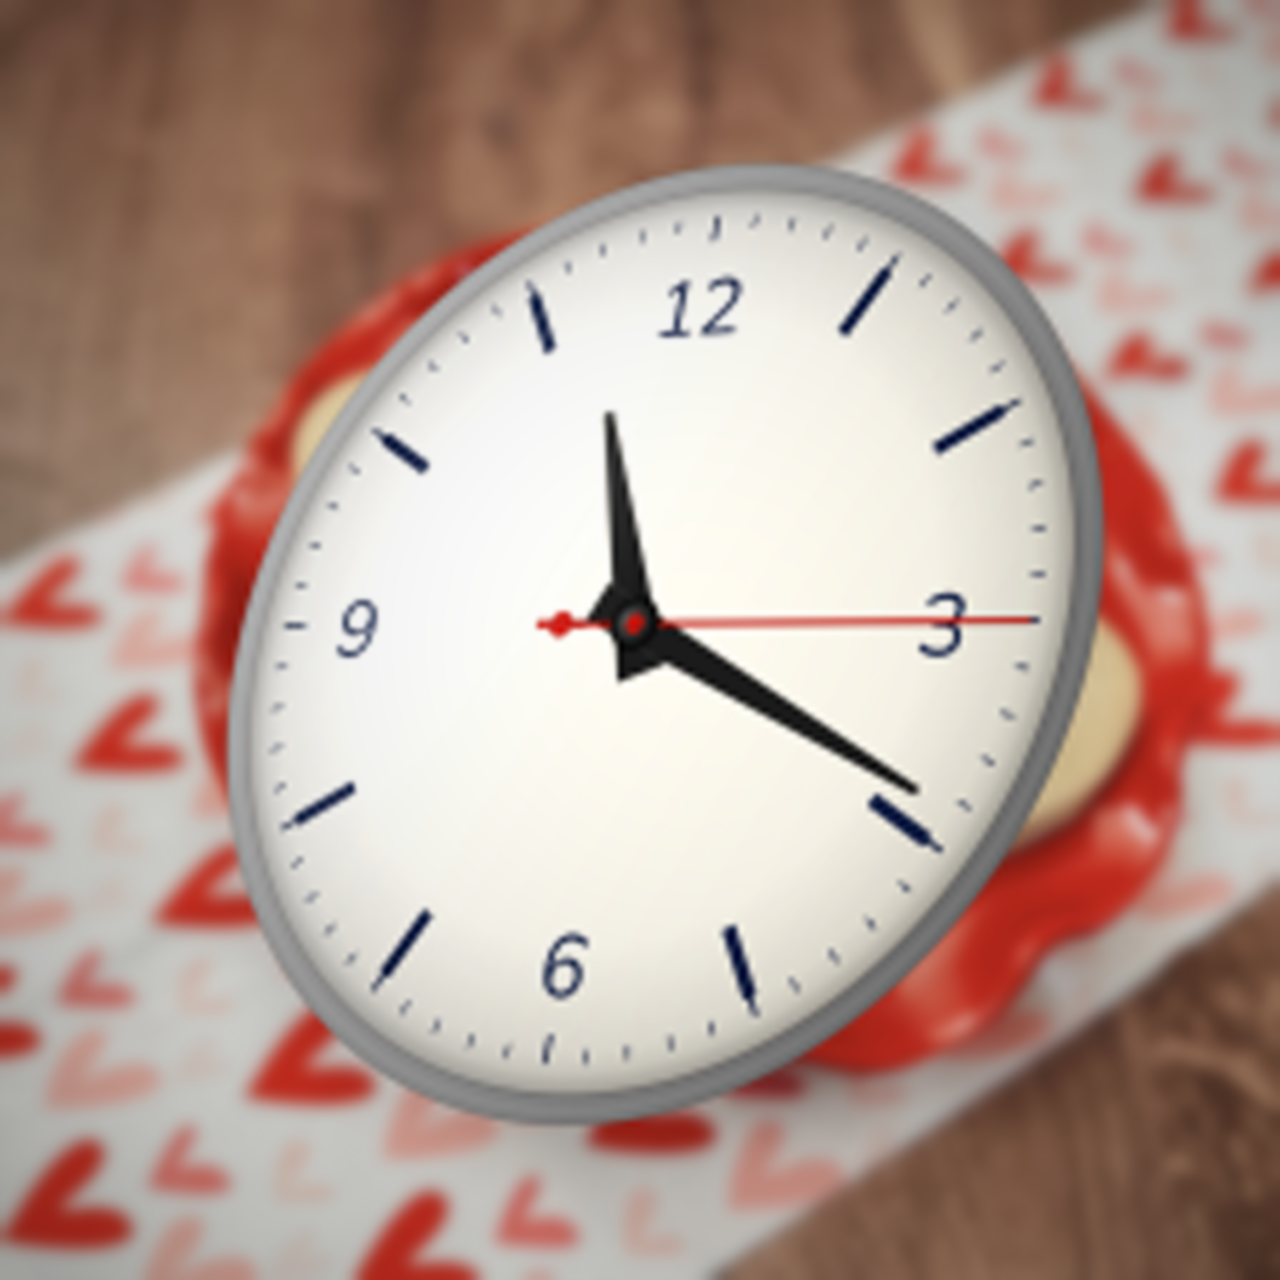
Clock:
11:19:15
